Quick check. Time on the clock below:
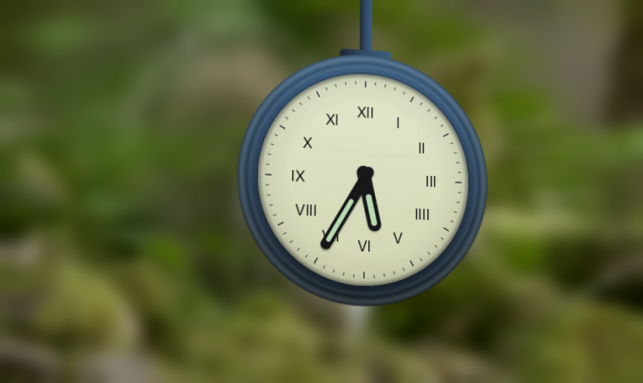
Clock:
5:35
